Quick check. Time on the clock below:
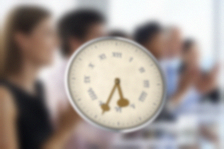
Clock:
5:34
